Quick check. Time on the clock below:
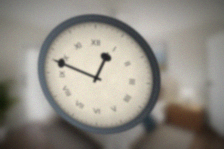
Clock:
12:48
